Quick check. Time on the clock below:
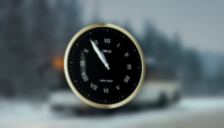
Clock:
10:54
